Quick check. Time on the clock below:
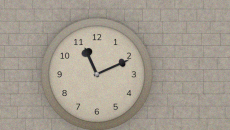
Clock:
11:11
